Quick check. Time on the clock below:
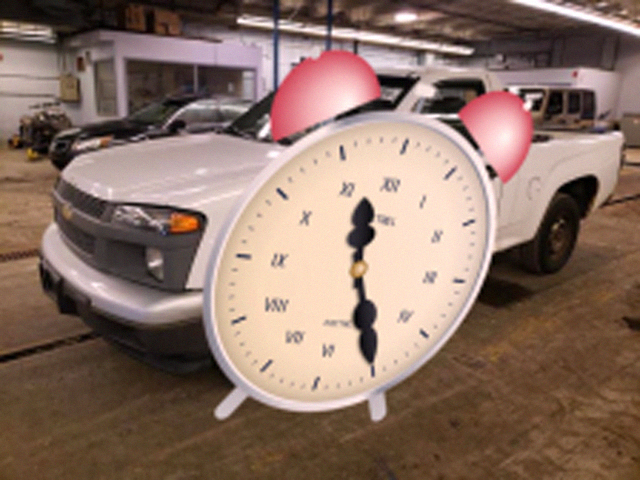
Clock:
11:25
